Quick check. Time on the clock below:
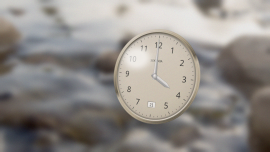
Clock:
4:00
